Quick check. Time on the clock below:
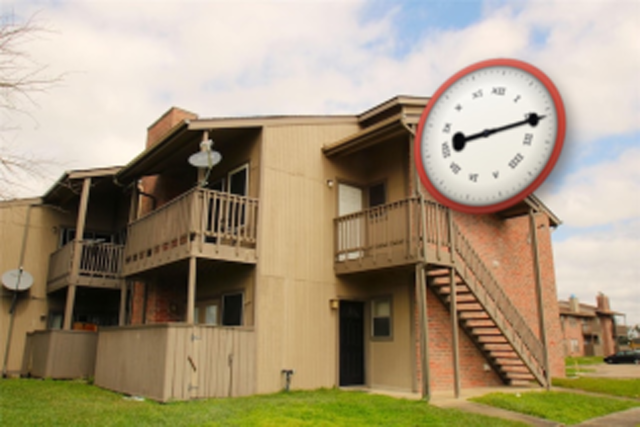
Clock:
8:11
